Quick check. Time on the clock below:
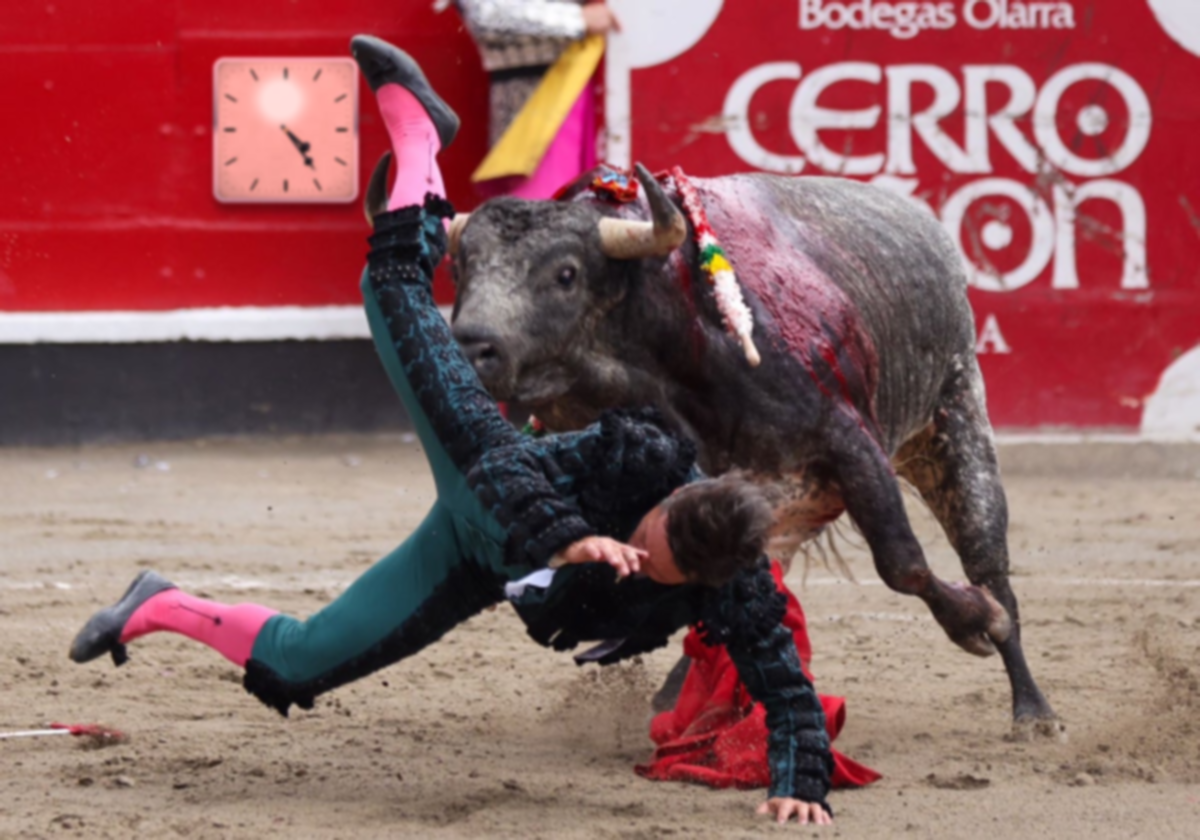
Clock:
4:24
